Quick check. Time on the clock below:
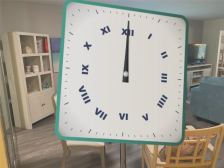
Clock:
12:00
